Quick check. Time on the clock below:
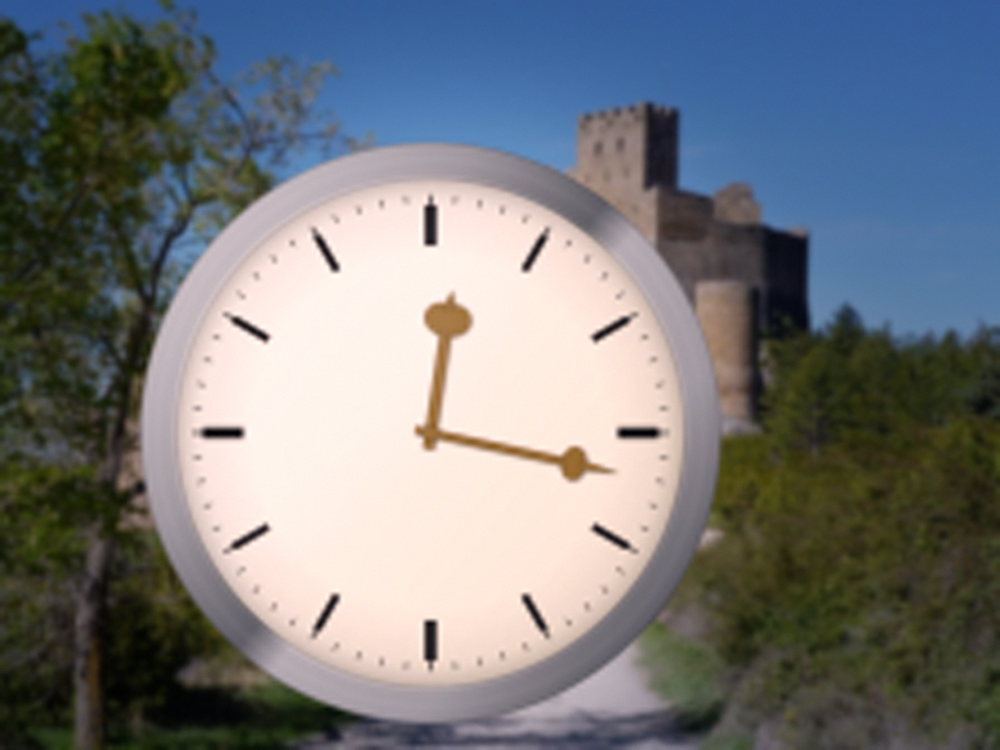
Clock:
12:17
